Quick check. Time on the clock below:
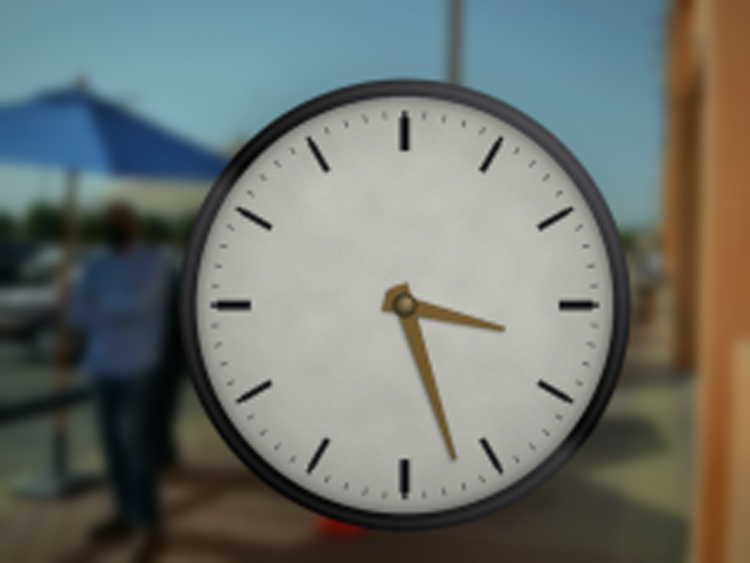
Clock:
3:27
